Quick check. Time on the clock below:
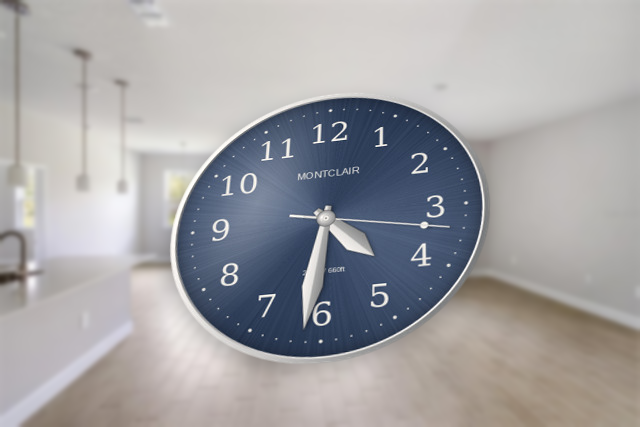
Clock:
4:31:17
